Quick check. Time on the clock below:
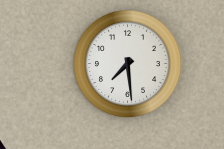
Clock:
7:29
